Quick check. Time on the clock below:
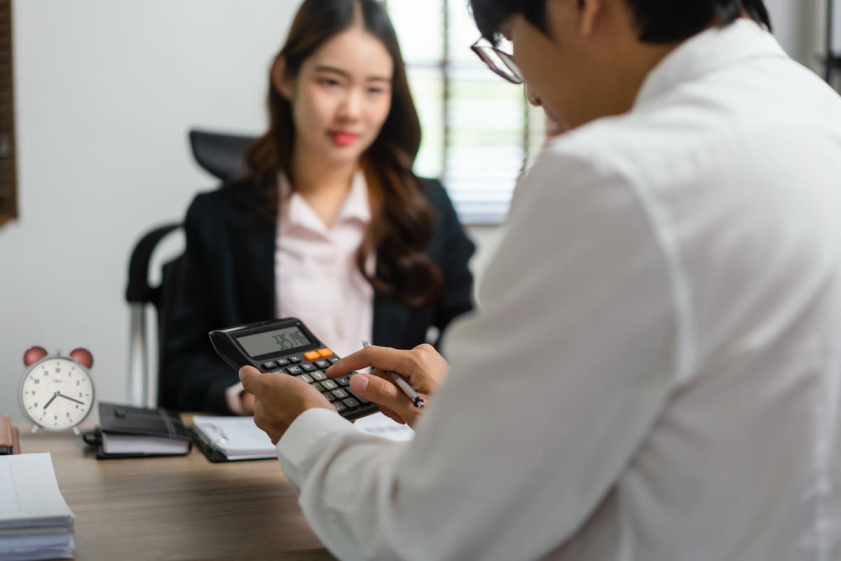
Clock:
7:18
